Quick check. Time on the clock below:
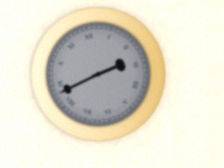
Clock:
2:43
